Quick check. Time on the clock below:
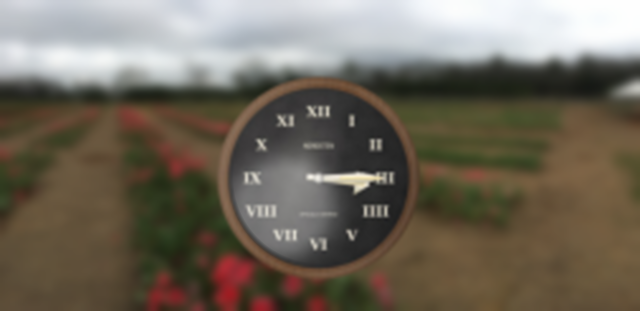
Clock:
3:15
